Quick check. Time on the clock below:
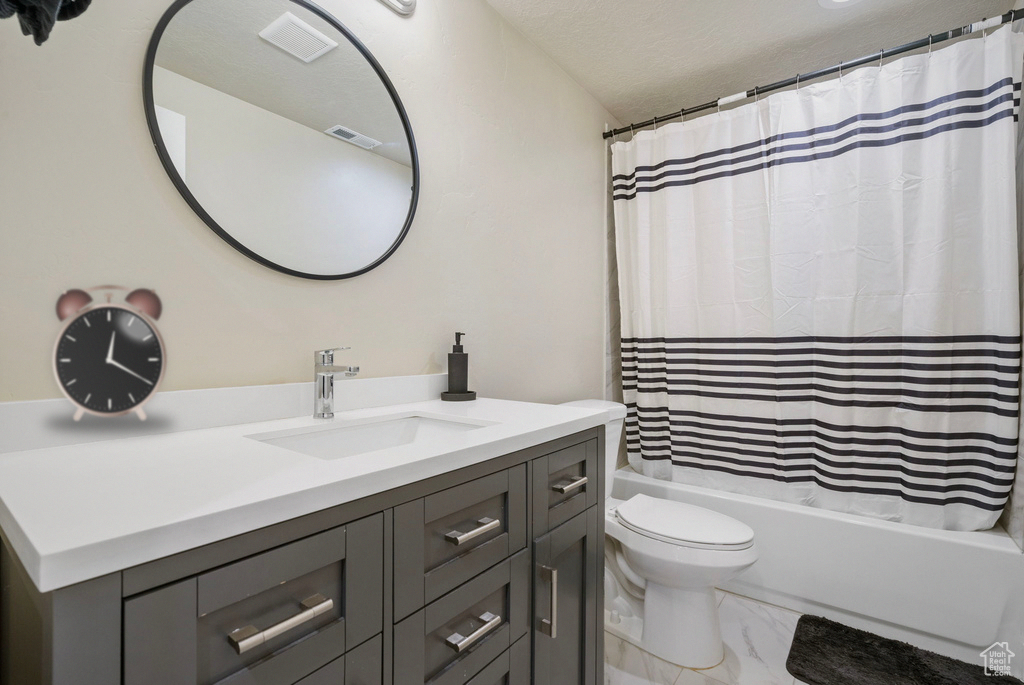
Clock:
12:20
